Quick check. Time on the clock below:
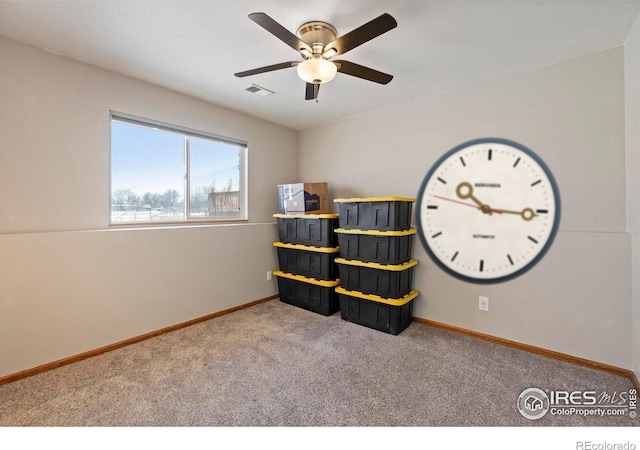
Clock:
10:15:47
